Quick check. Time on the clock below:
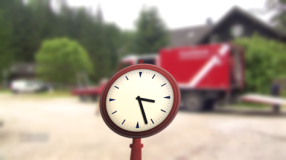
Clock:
3:27
